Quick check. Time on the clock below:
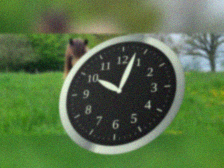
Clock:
10:03
